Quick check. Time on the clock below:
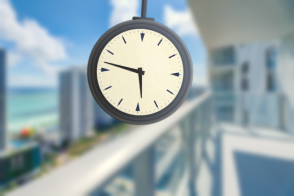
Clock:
5:47
